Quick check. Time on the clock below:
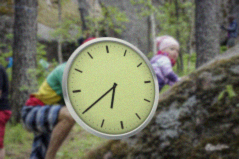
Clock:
6:40
